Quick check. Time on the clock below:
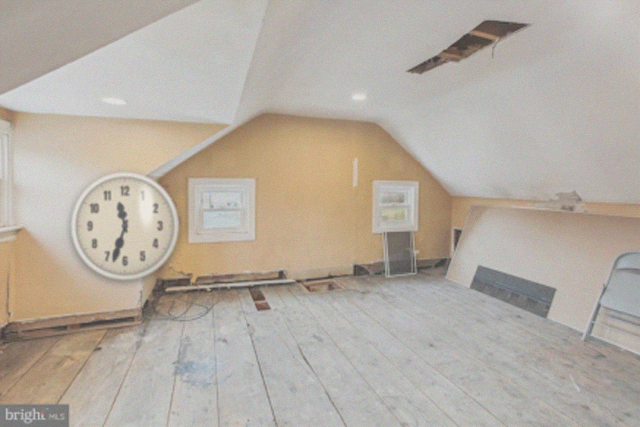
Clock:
11:33
